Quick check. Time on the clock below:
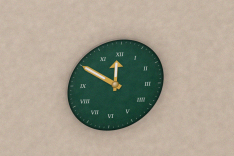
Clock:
11:50
